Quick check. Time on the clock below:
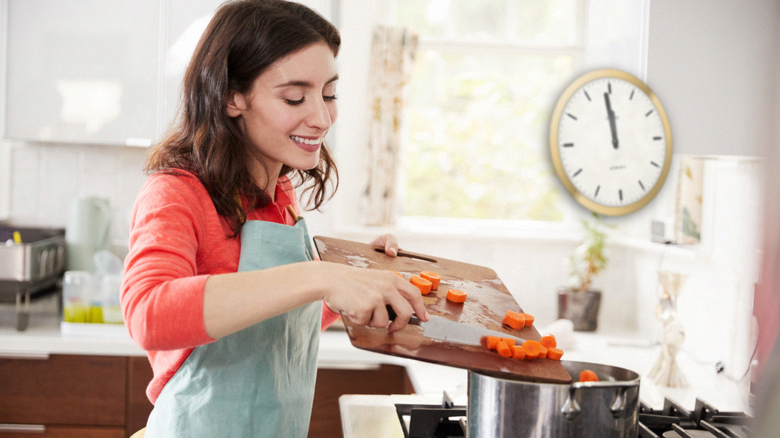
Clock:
11:59
